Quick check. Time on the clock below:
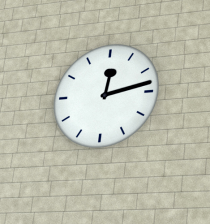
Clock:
12:13
